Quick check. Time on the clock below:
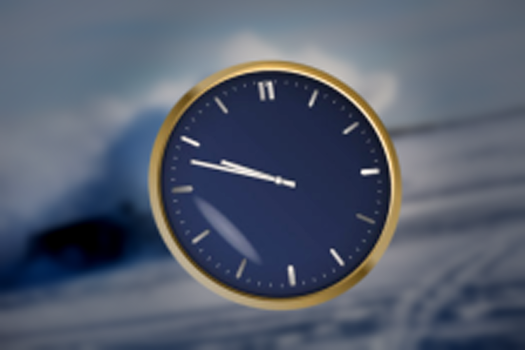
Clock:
9:48
